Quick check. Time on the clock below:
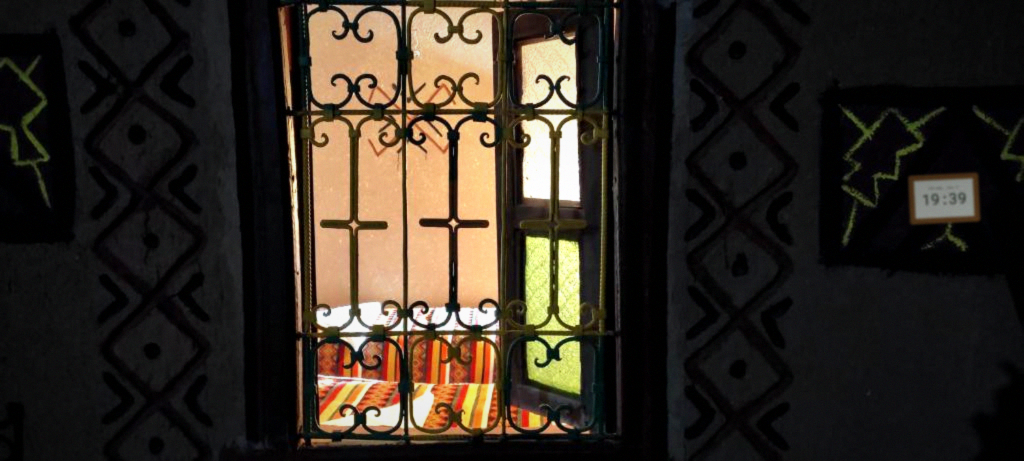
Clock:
19:39
